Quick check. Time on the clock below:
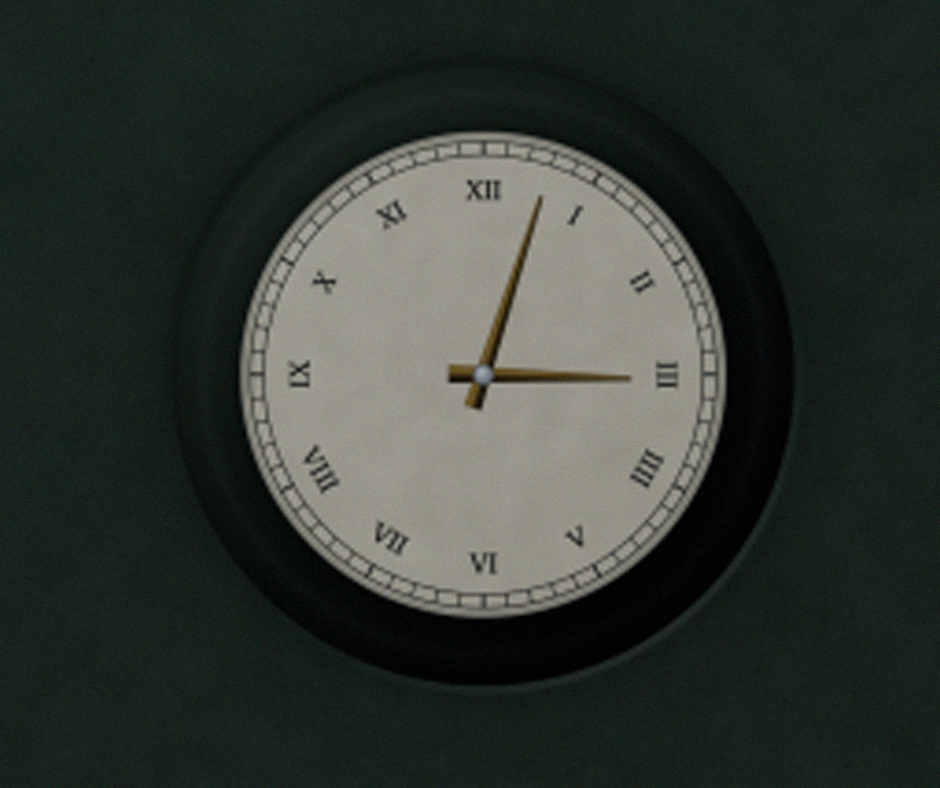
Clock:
3:03
